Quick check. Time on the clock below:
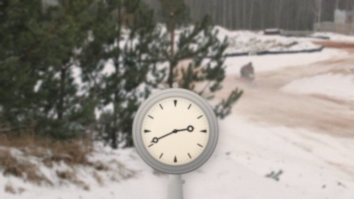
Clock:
2:41
